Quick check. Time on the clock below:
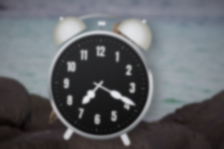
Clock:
7:19
